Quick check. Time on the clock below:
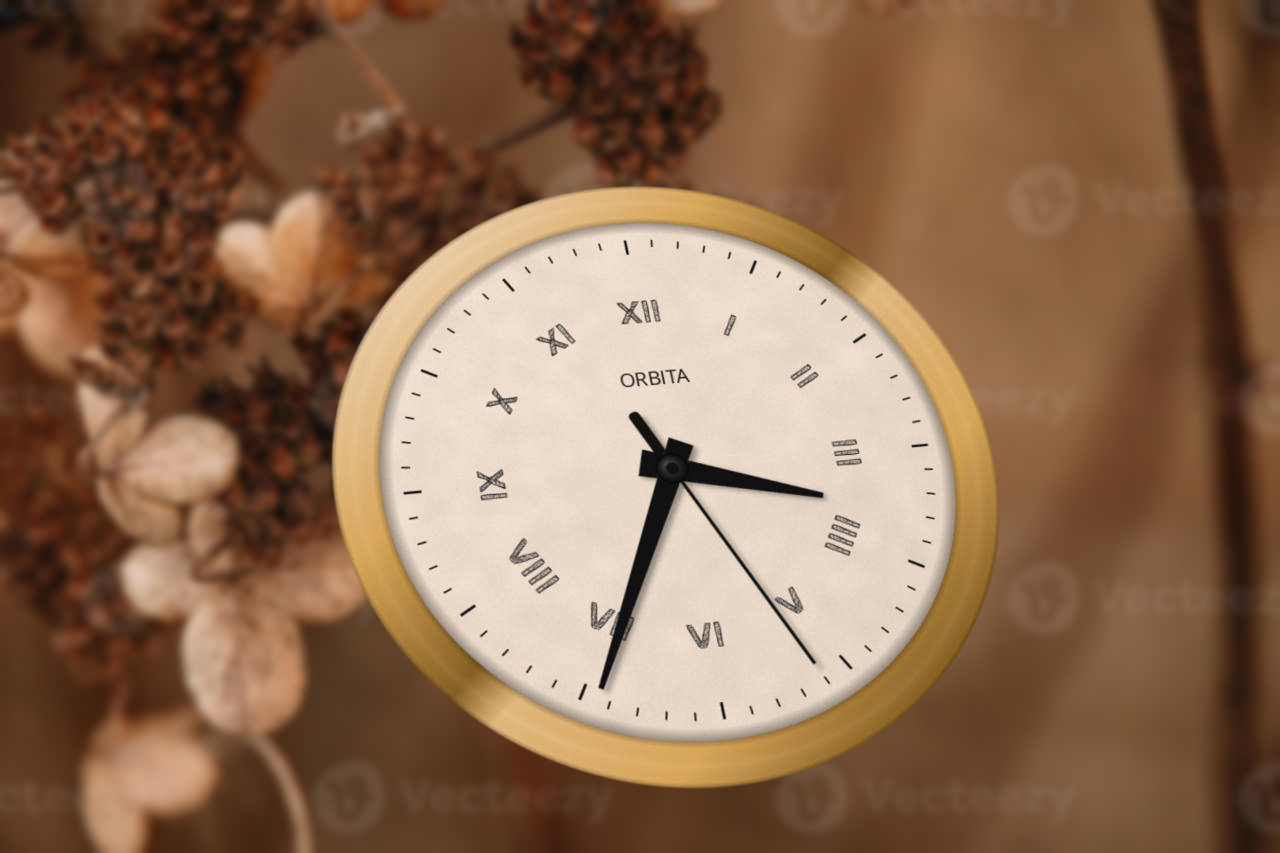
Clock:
3:34:26
